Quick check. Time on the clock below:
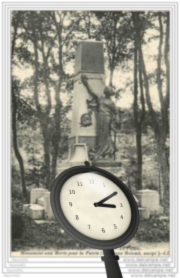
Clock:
3:10
